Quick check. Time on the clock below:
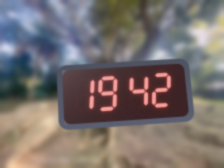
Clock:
19:42
